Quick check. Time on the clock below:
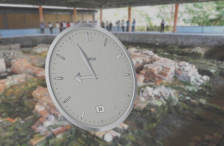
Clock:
8:56
